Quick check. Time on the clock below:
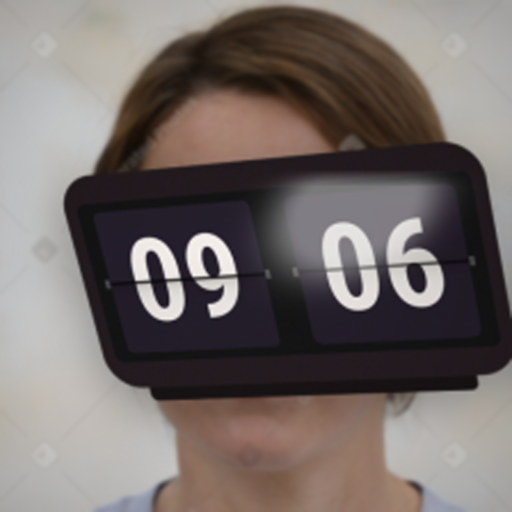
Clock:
9:06
